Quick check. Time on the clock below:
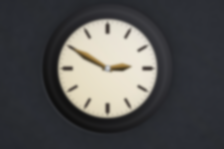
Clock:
2:50
